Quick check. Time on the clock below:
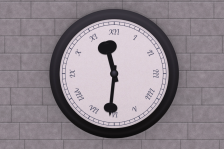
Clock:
11:31
